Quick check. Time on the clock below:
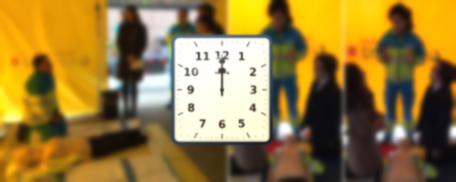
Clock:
12:00
